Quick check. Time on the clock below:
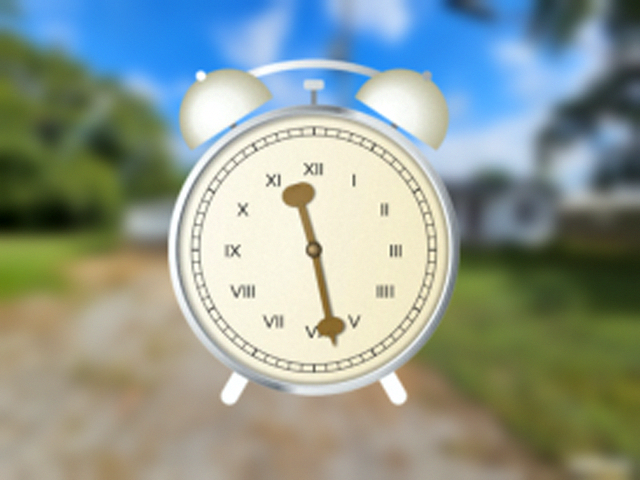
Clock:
11:28
